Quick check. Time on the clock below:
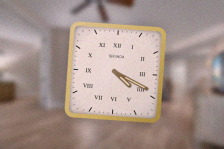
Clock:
4:19
